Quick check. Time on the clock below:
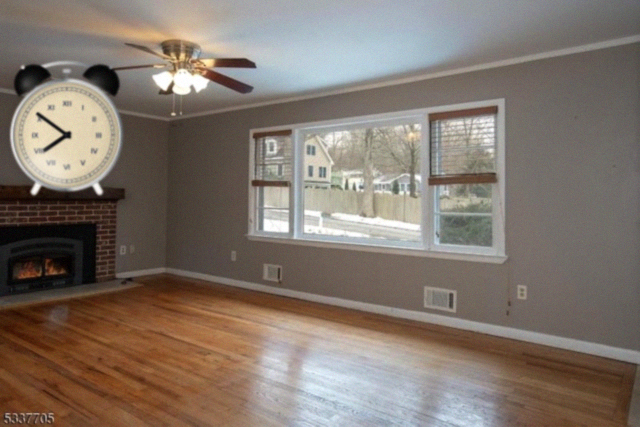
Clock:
7:51
